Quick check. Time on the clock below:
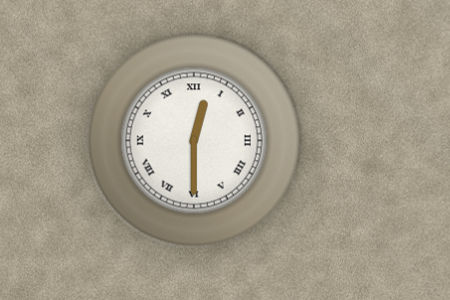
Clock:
12:30
